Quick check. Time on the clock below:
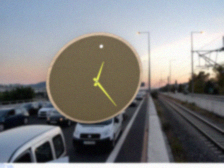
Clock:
12:23
